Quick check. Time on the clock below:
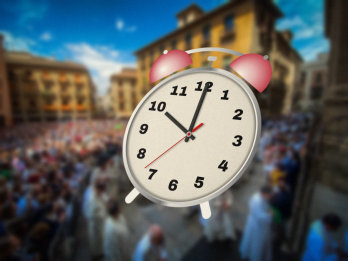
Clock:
10:00:37
